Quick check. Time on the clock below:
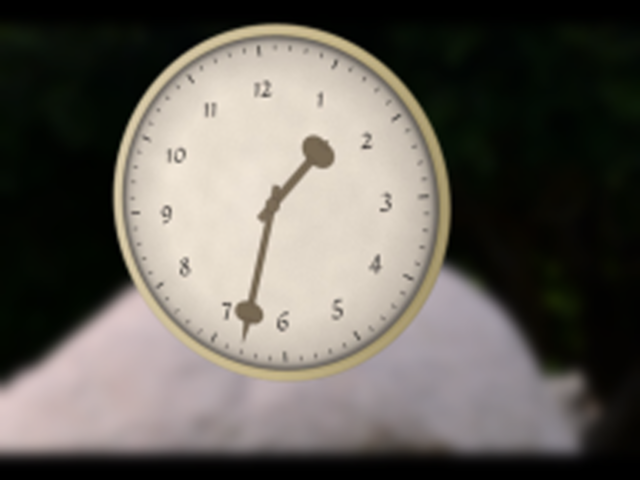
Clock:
1:33
